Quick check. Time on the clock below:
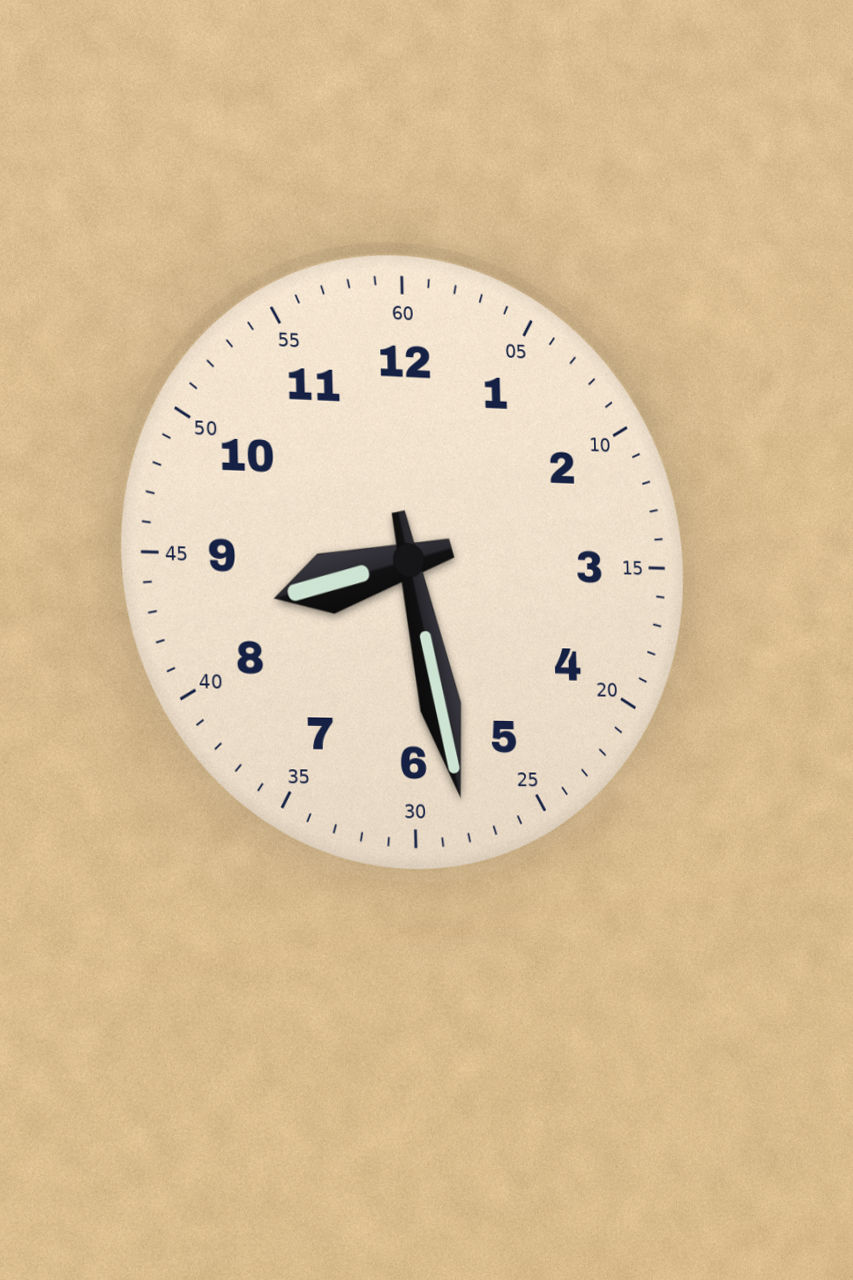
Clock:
8:28
